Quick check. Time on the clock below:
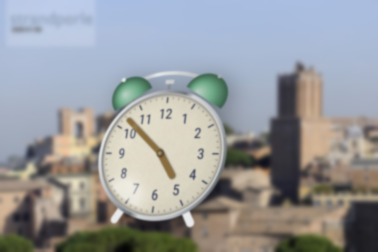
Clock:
4:52
